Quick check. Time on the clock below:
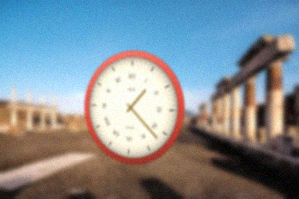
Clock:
1:22
